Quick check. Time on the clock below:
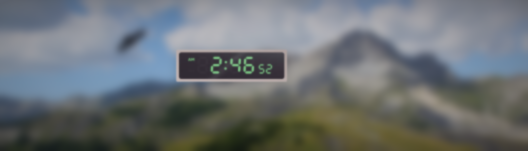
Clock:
2:46
